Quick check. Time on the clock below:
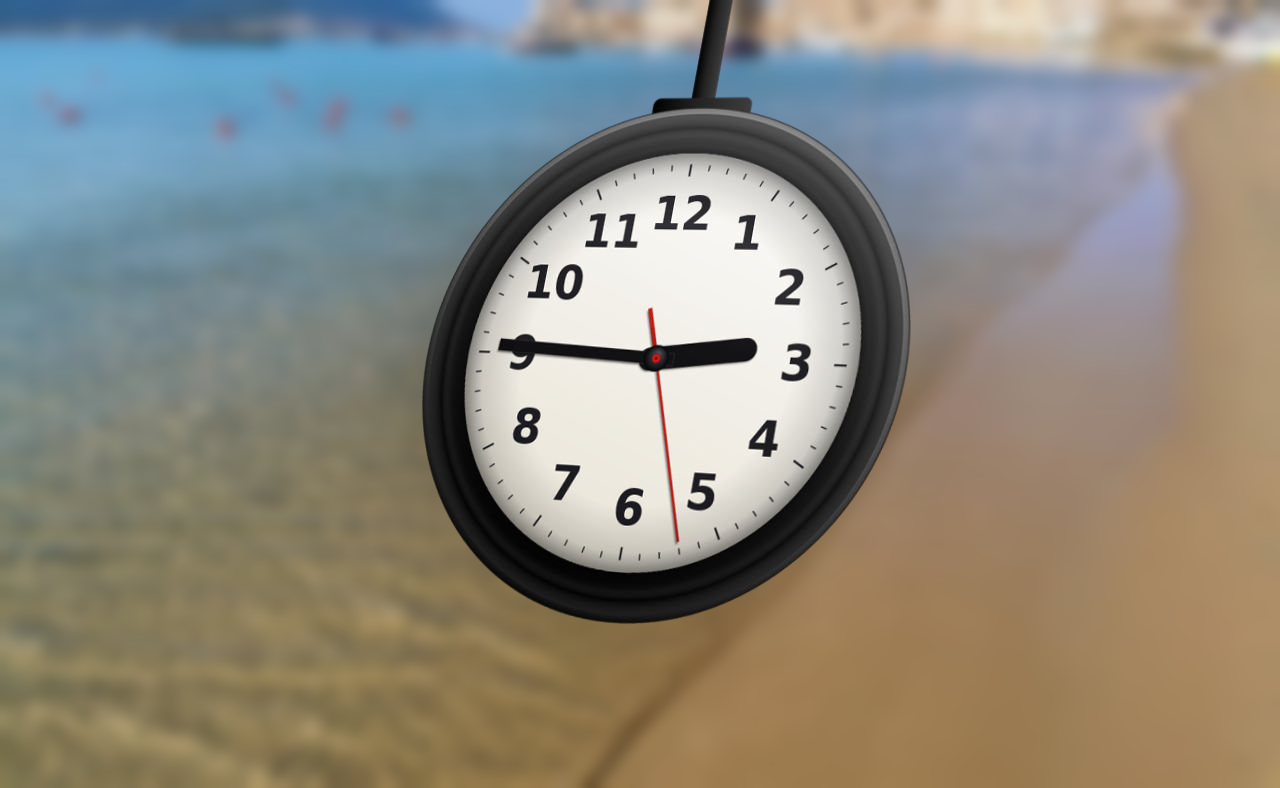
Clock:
2:45:27
